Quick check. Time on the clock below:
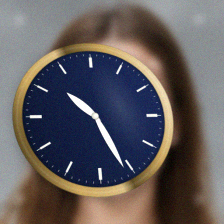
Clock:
10:26
